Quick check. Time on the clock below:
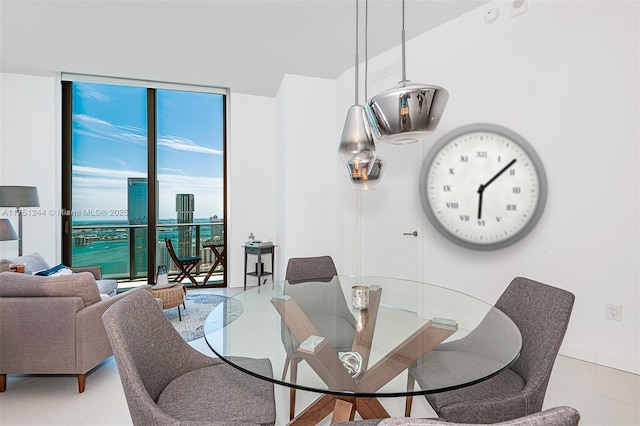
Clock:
6:08
